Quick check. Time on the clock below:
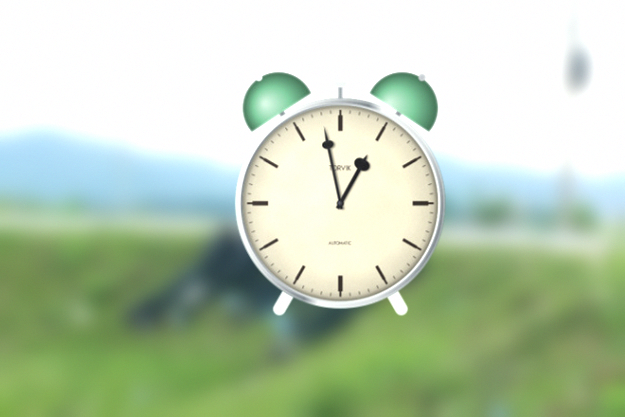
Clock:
12:58
